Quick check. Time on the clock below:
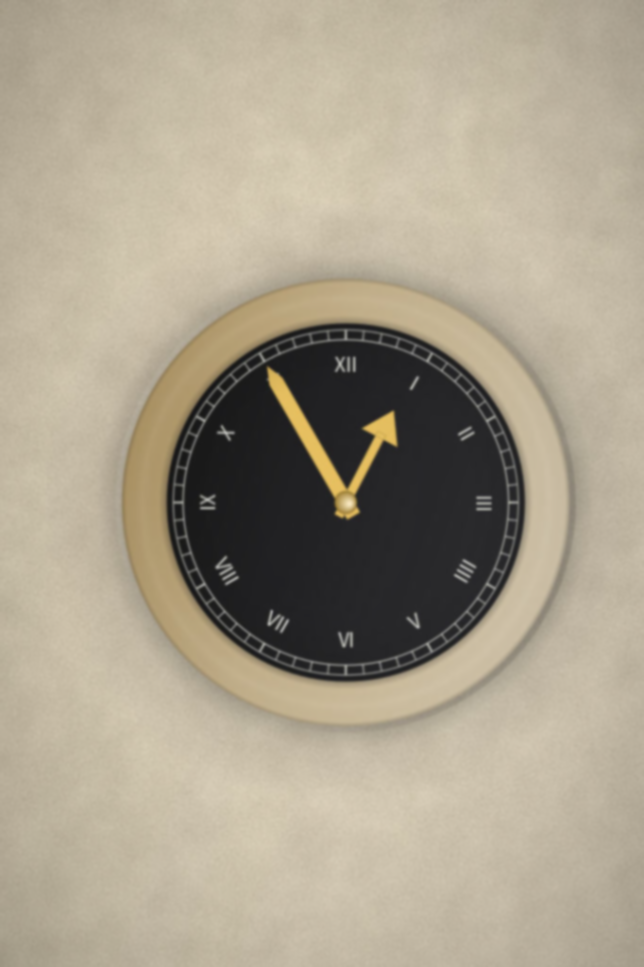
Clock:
12:55
